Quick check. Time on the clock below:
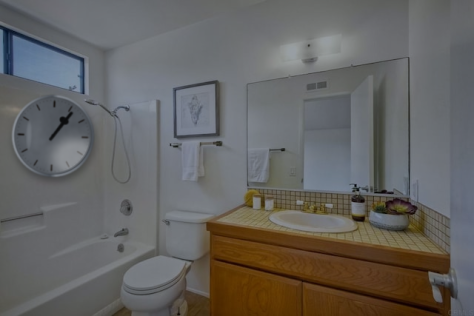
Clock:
1:06
